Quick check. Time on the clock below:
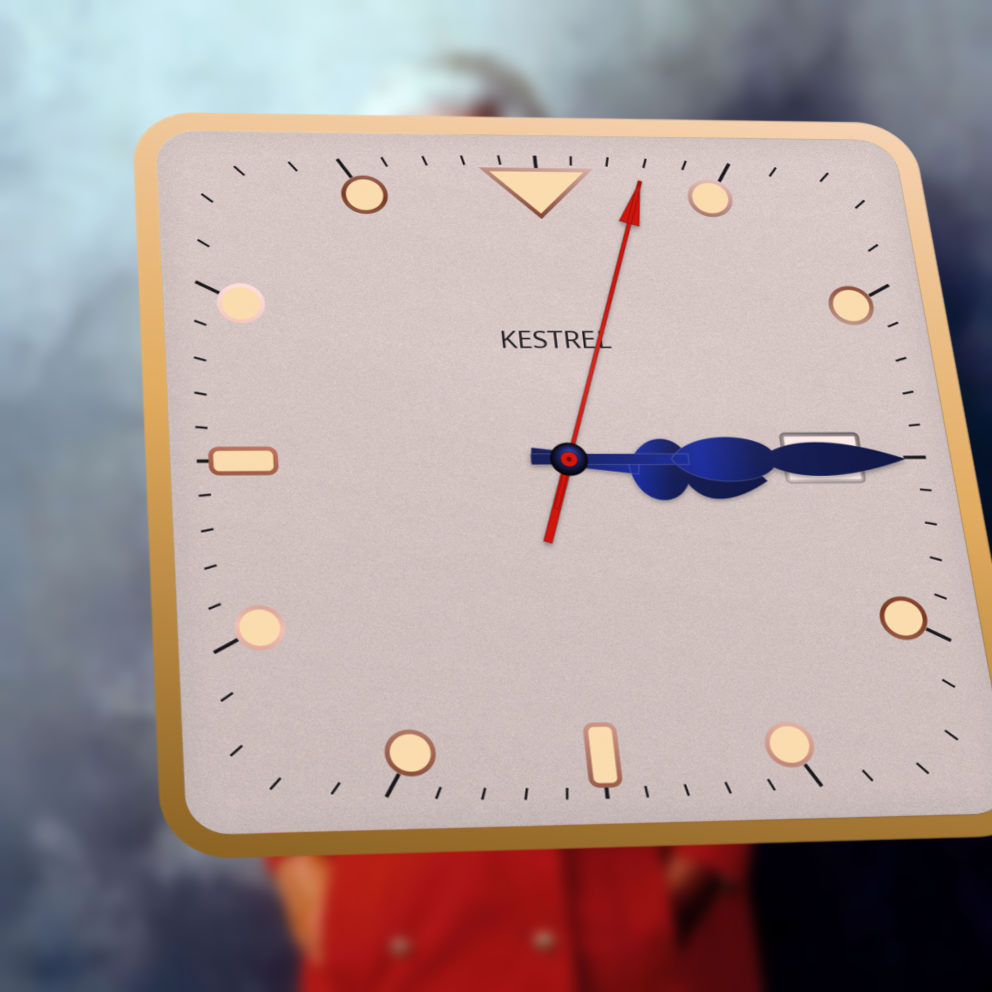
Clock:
3:15:03
